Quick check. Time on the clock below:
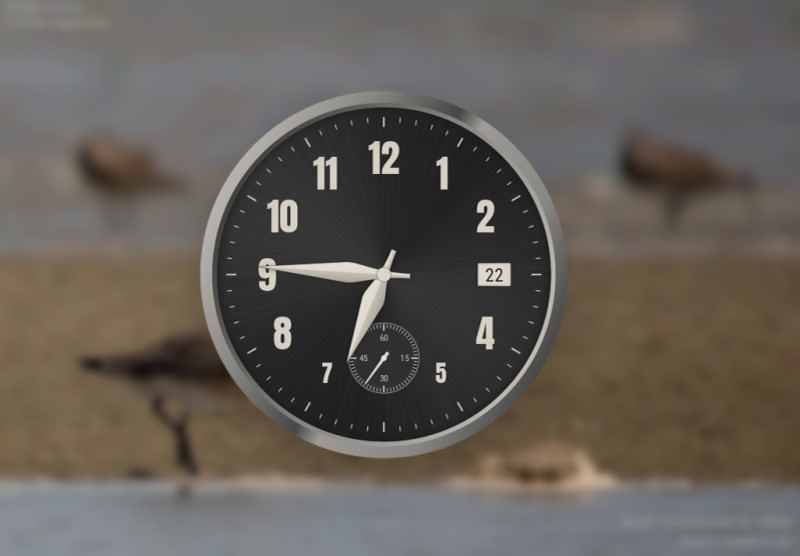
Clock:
6:45:36
